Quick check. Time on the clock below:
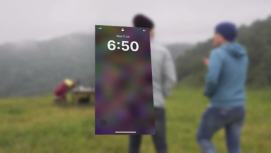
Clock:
6:50
